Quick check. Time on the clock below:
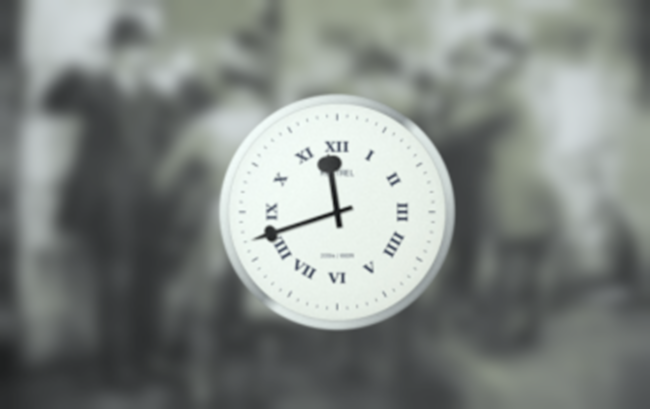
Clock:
11:42
